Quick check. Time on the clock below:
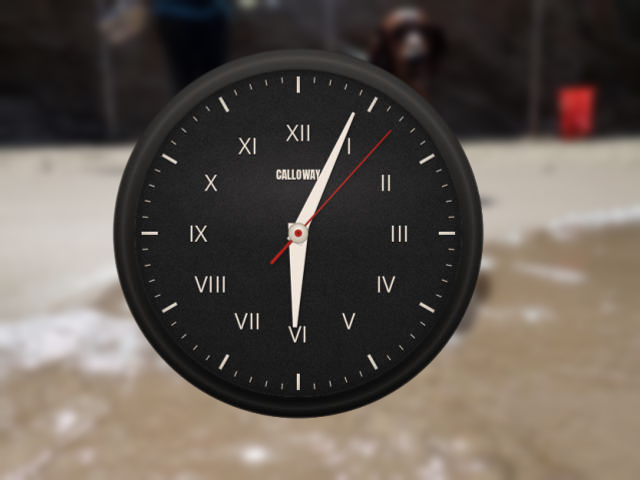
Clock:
6:04:07
